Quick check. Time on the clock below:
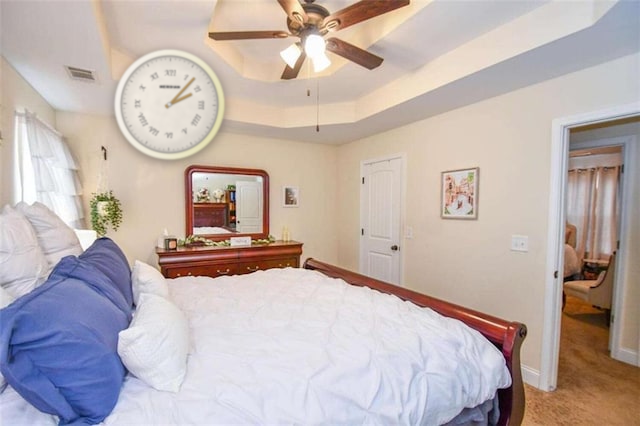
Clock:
2:07
